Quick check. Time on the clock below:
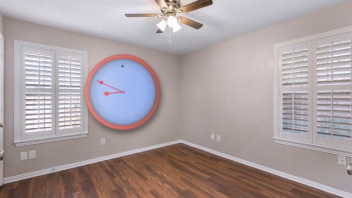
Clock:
8:49
